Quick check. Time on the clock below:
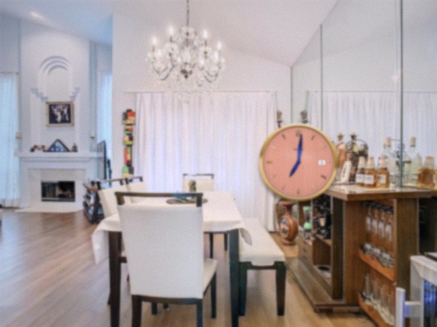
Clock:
7:01
